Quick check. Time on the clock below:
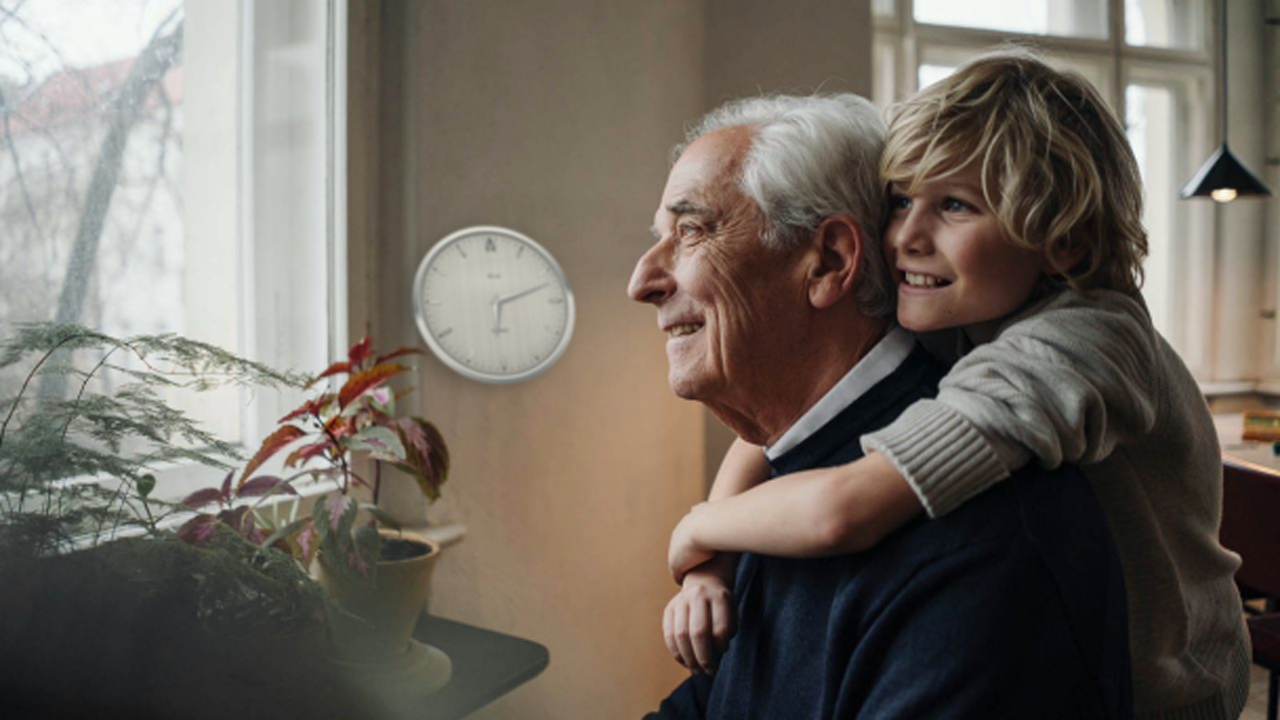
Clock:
6:12
